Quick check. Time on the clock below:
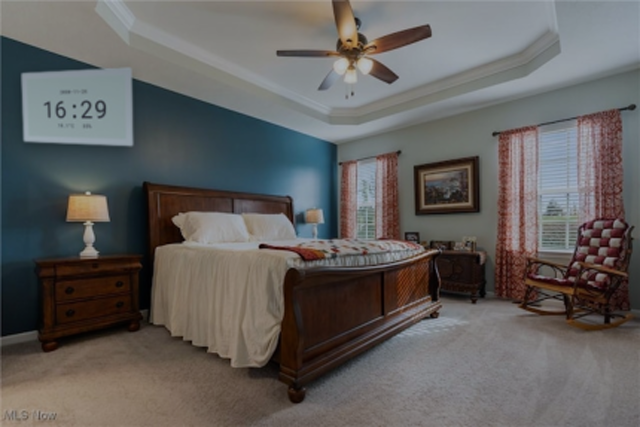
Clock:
16:29
